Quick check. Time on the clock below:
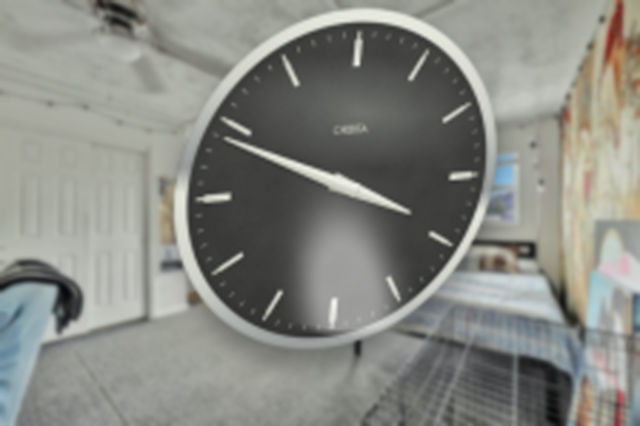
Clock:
3:49
